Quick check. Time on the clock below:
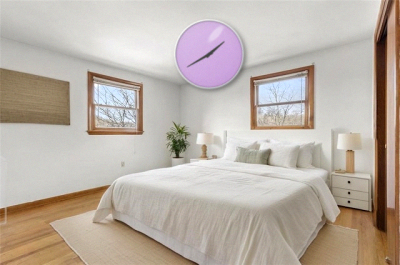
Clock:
1:40
